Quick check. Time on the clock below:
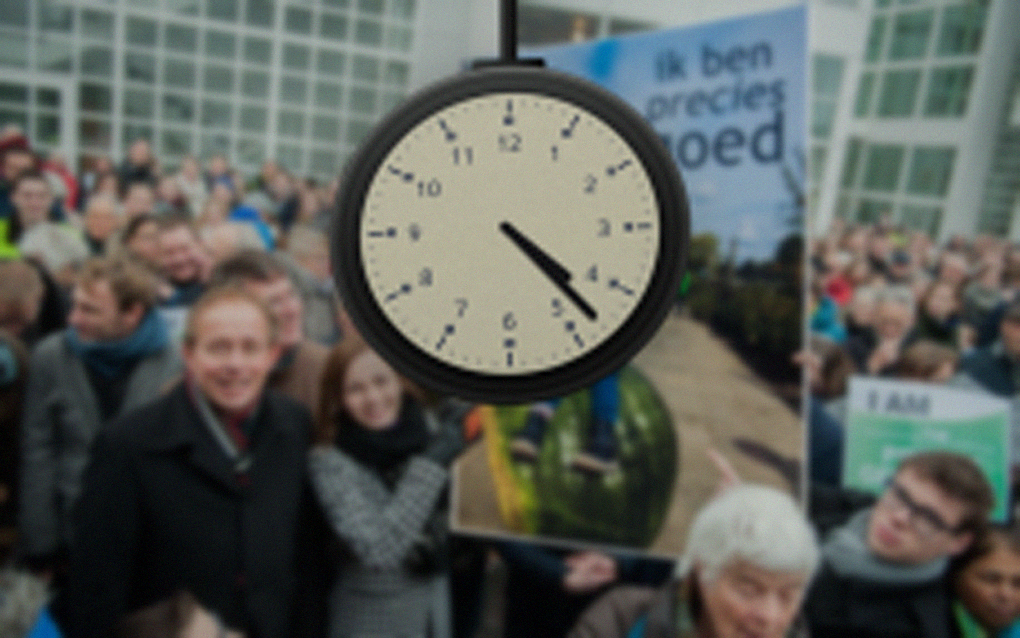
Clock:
4:23
